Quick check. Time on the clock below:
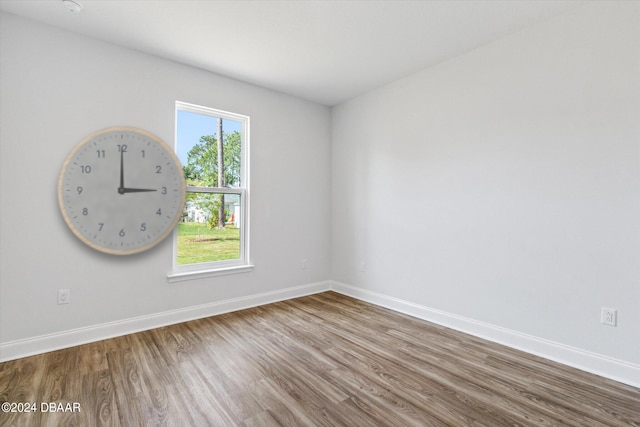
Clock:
3:00
